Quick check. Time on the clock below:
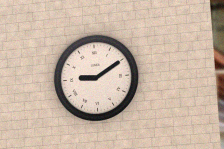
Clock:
9:10
